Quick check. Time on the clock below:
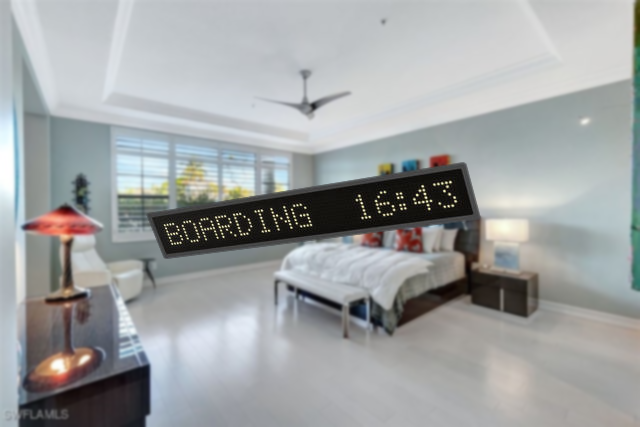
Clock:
16:43
